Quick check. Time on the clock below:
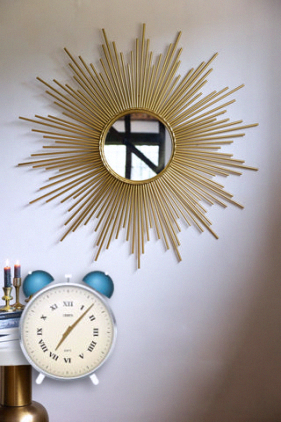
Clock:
7:07
